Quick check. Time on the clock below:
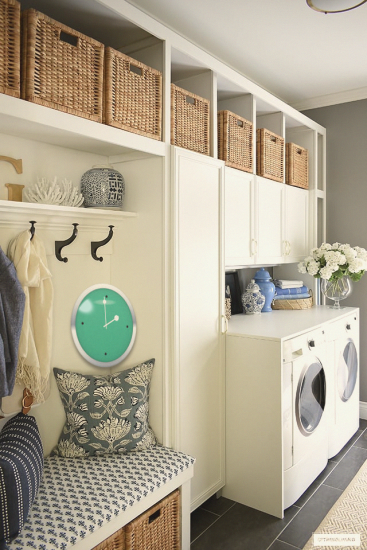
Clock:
1:59
